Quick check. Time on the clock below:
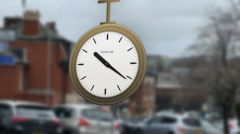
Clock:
10:21
